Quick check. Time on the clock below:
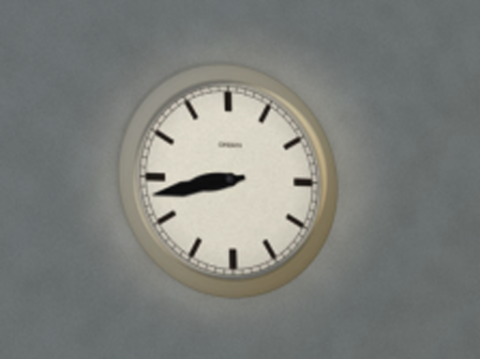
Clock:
8:43
